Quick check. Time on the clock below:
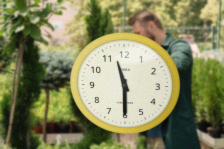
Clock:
11:30
